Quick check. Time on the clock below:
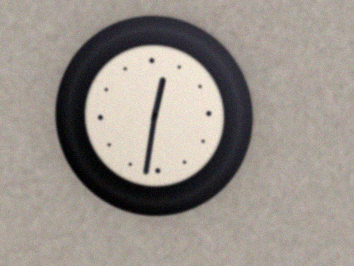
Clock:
12:32
